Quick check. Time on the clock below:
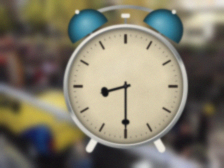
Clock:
8:30
